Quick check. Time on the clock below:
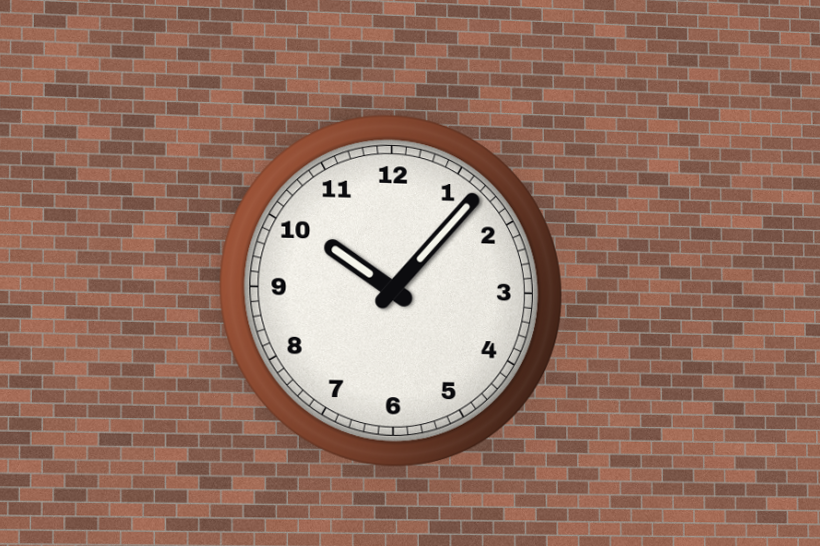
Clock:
10:07
